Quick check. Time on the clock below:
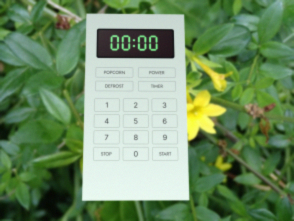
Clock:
0:00
